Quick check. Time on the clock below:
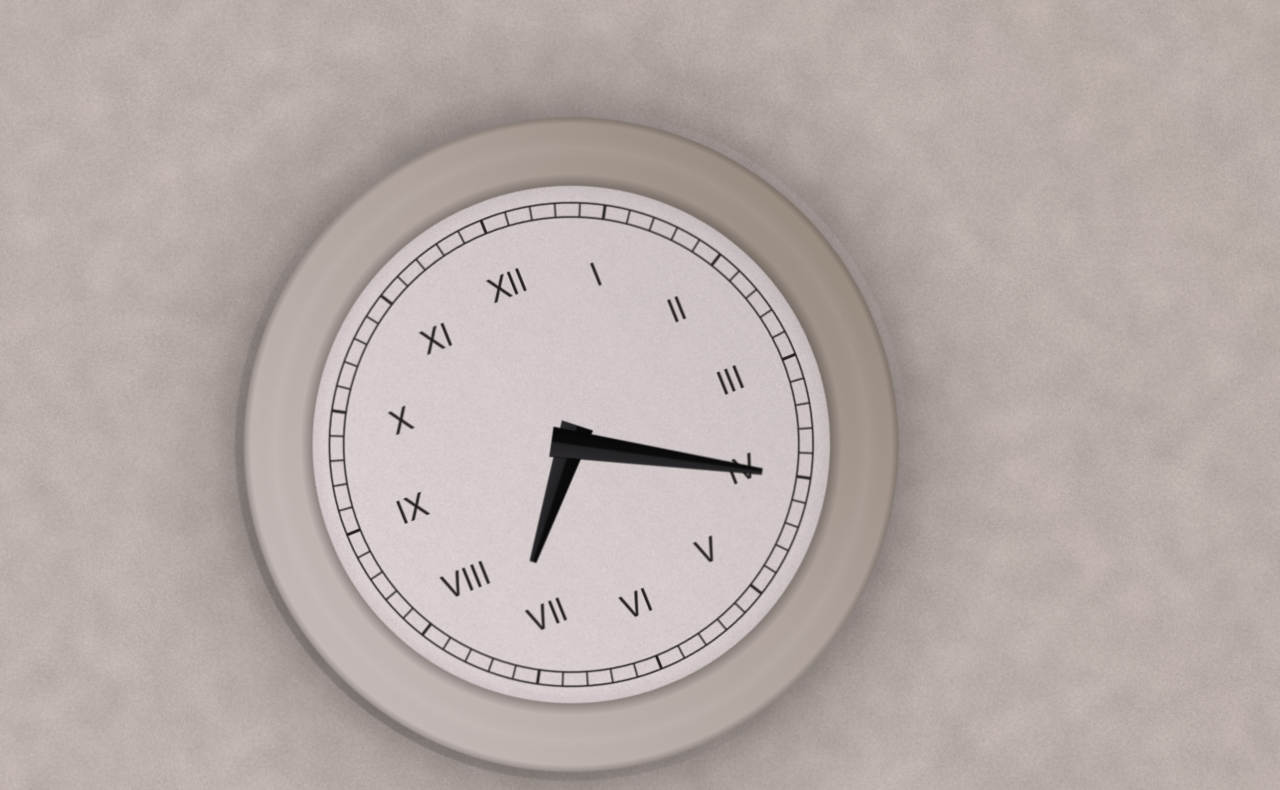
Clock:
7:20
